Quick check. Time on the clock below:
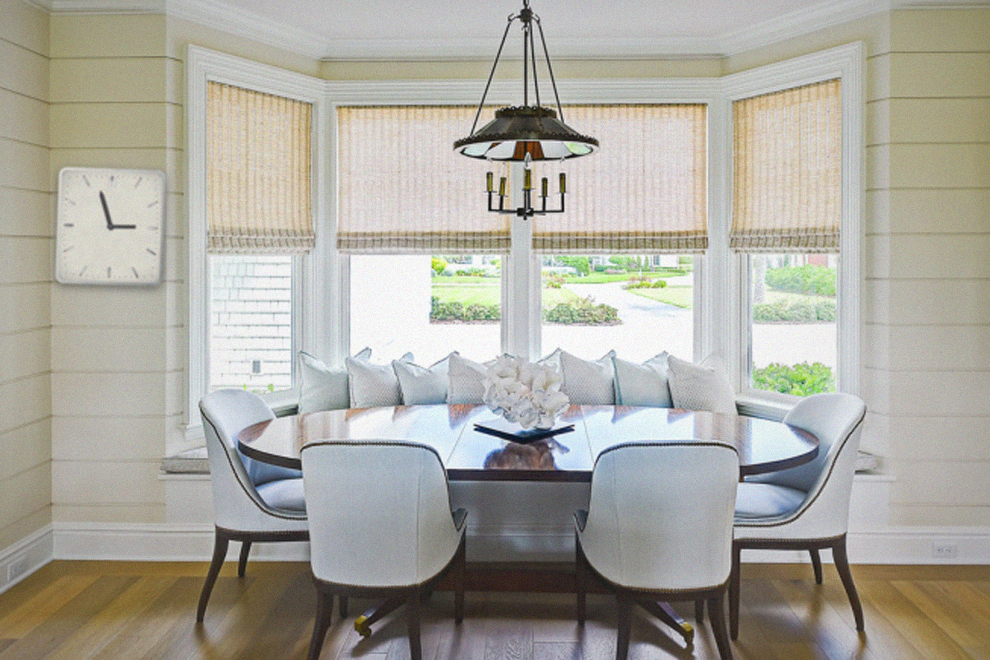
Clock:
2:57
